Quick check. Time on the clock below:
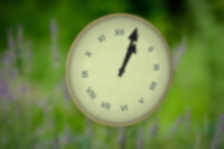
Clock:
1:04
